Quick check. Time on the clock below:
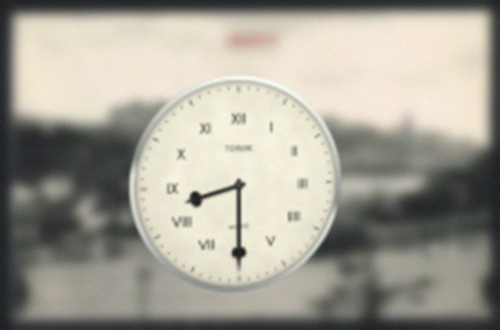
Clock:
8:30
